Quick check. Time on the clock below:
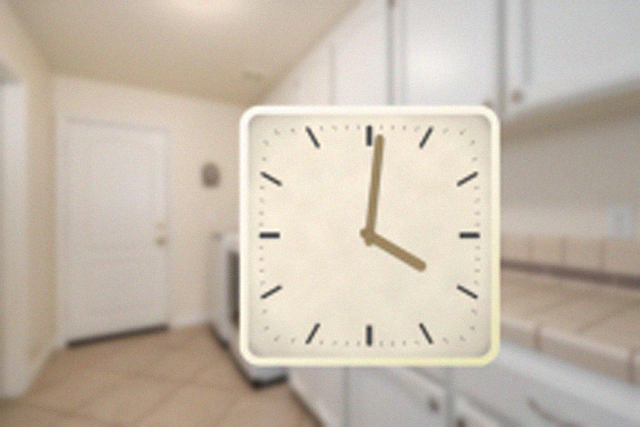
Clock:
4:01
